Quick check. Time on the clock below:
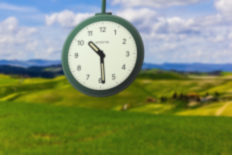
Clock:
10:29
